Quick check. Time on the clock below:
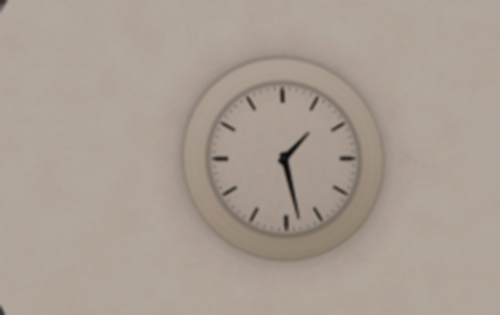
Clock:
1:28
